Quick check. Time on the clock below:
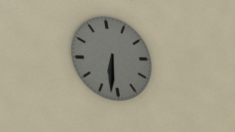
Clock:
6:32
